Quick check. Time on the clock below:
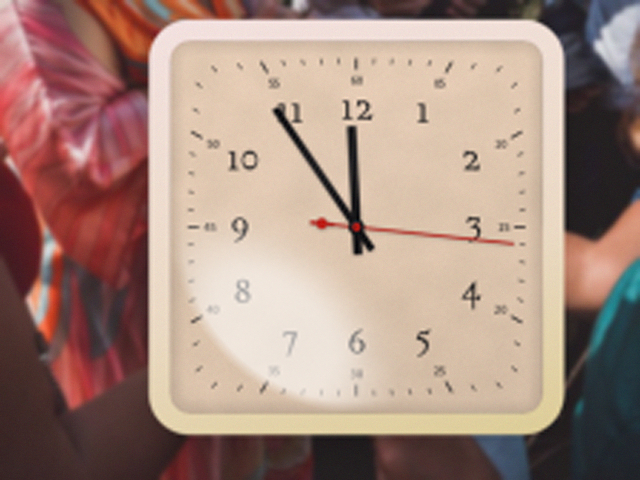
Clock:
11:54:16
